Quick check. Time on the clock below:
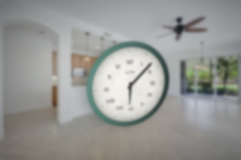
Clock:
6:08
